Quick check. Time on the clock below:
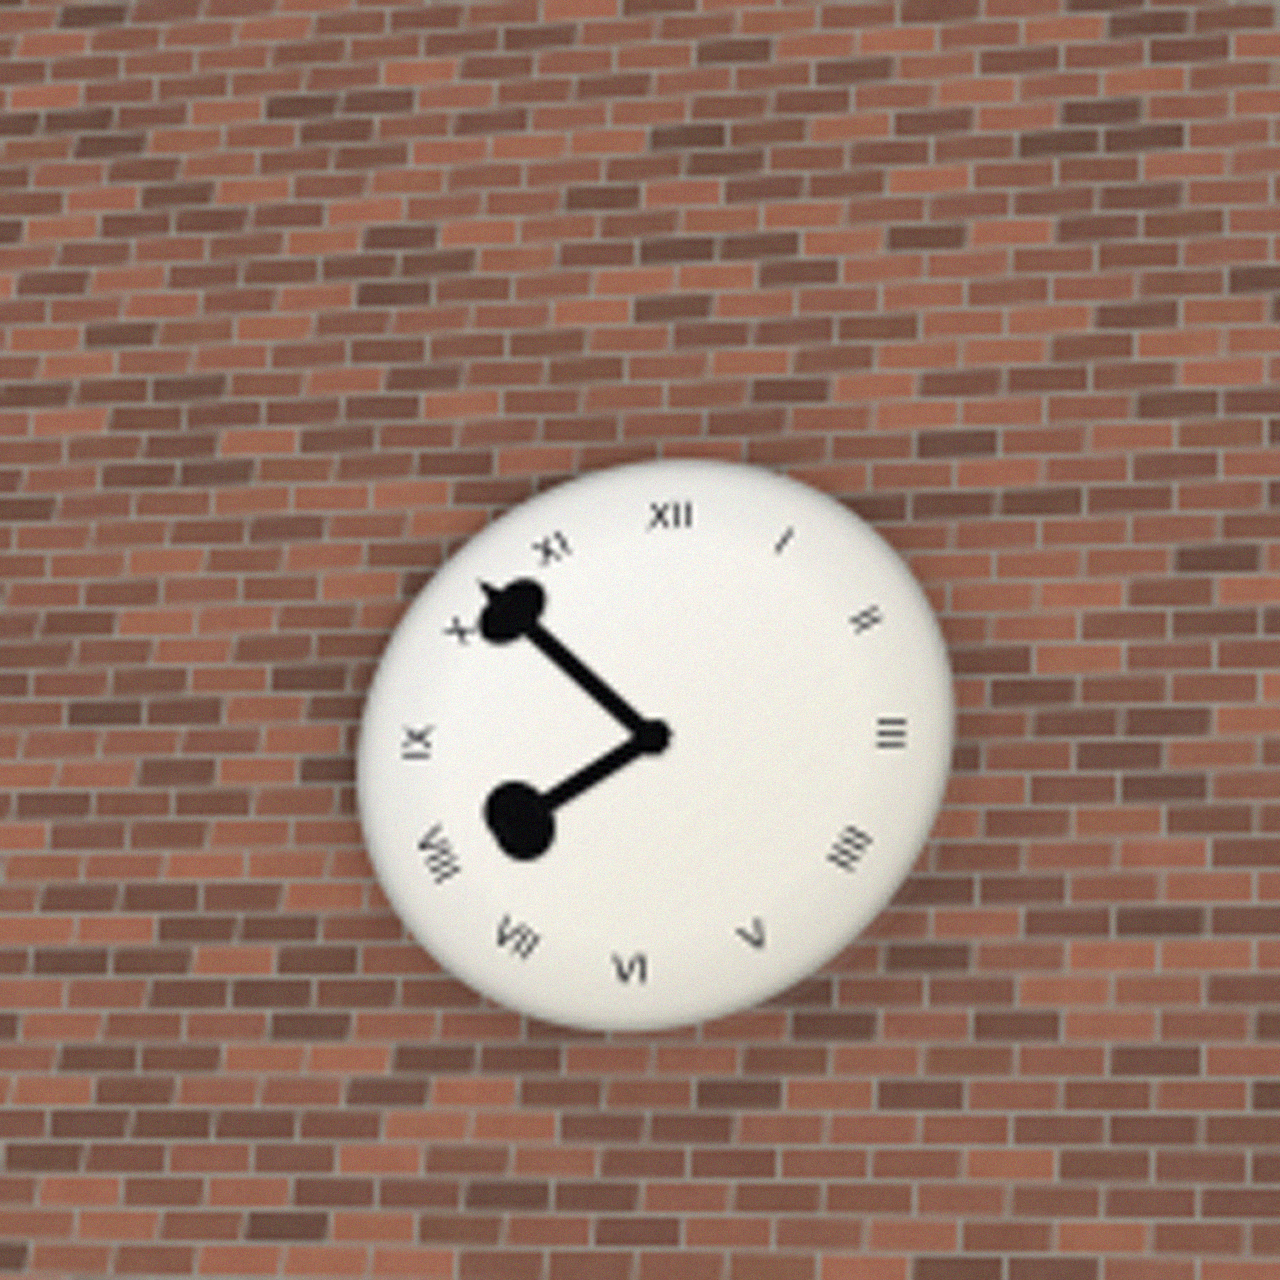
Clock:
7:52
